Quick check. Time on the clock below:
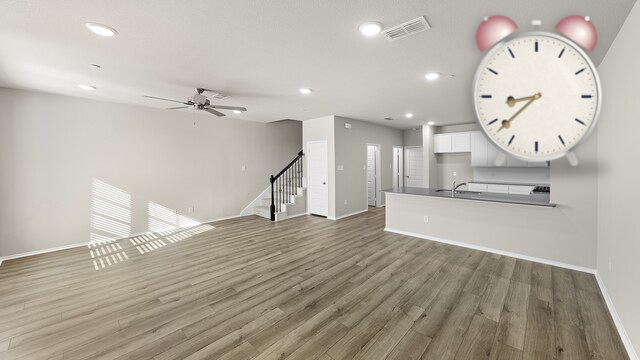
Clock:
8:38
